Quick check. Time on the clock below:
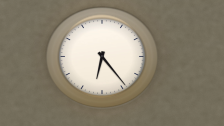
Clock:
6:24
